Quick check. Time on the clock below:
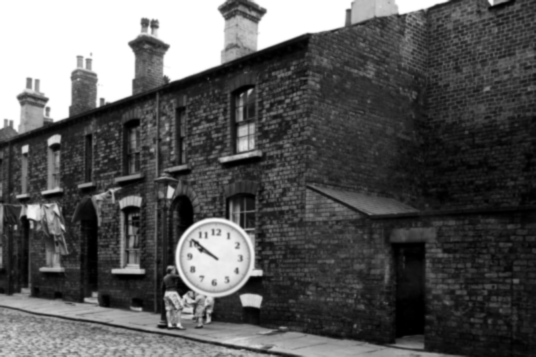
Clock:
9:51
